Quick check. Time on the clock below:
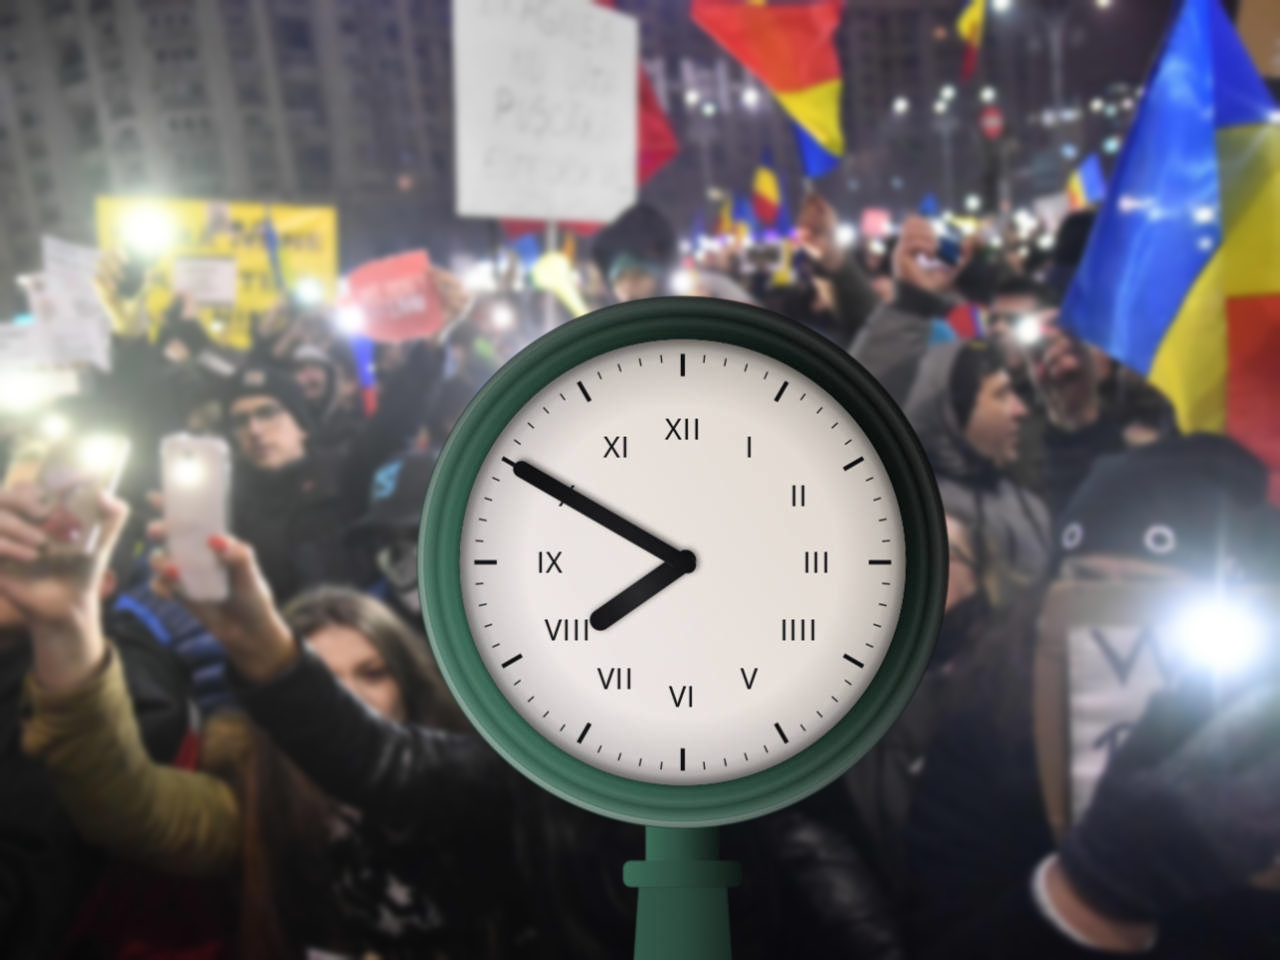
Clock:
7:50
